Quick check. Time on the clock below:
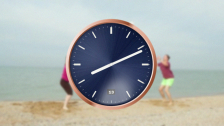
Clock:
8:11
